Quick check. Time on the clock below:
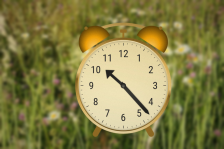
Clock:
10:23
